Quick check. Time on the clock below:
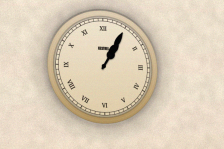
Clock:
1:05
